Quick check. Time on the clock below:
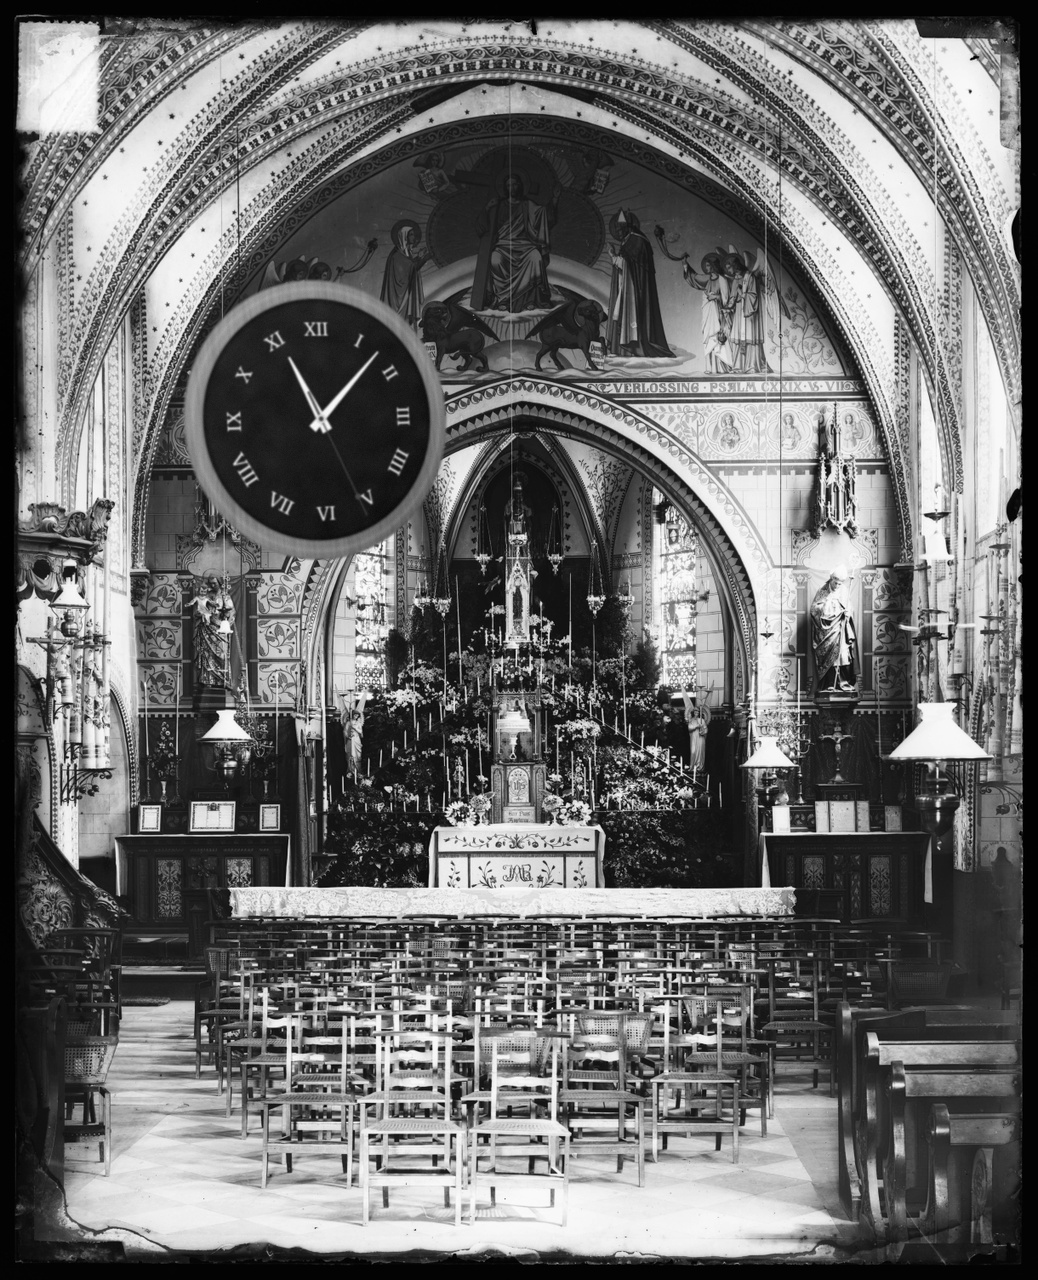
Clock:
11:07:26
